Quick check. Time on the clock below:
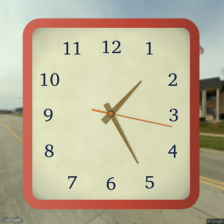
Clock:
1:25:17
